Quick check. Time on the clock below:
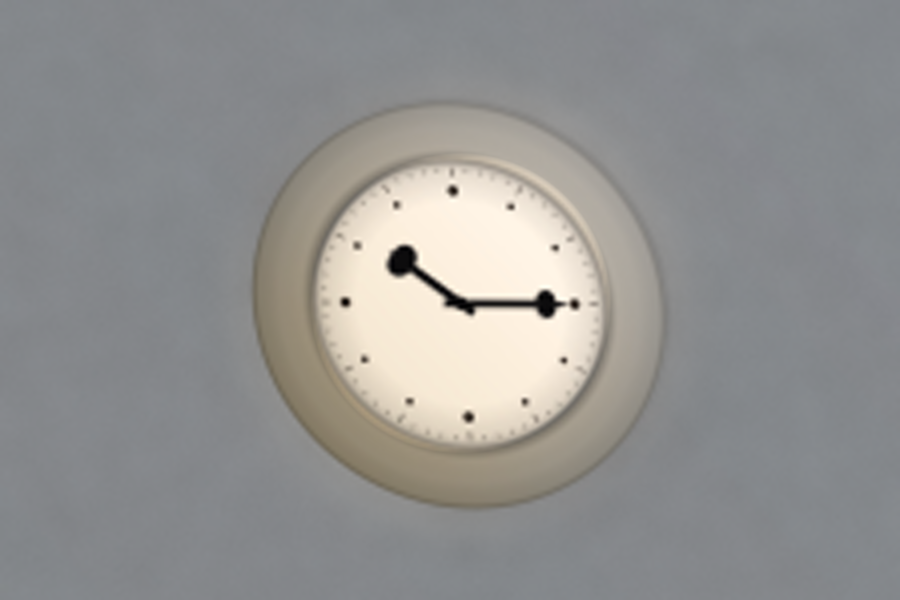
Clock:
10:15
